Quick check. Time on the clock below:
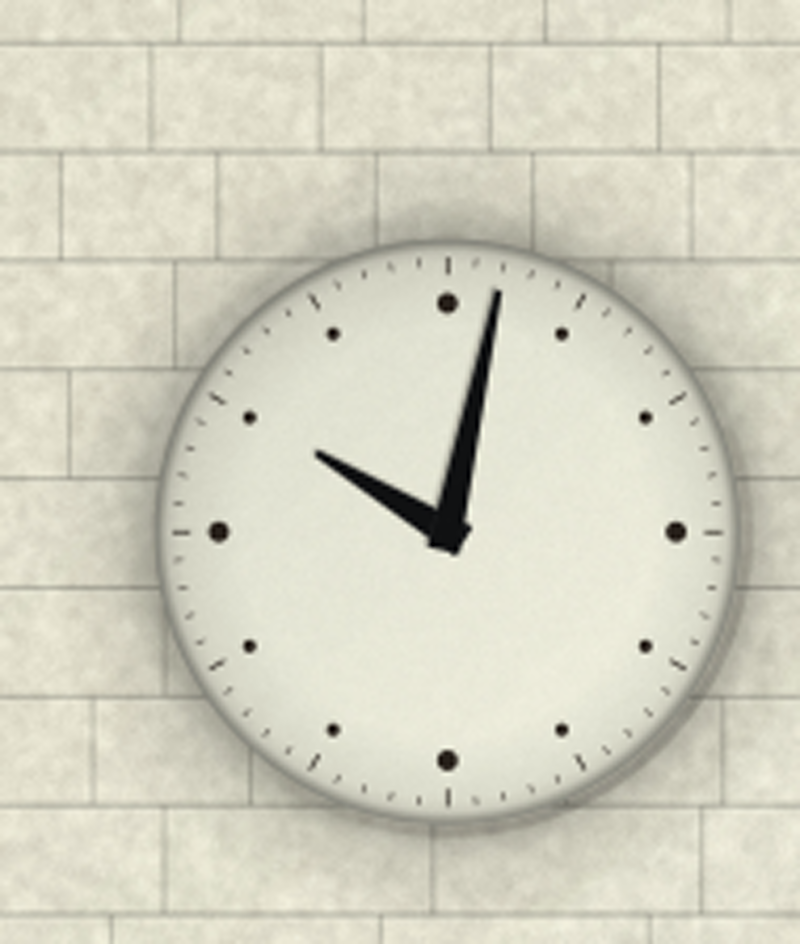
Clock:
10:02
